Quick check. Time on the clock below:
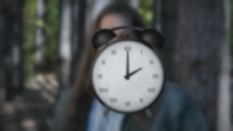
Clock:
2:00
